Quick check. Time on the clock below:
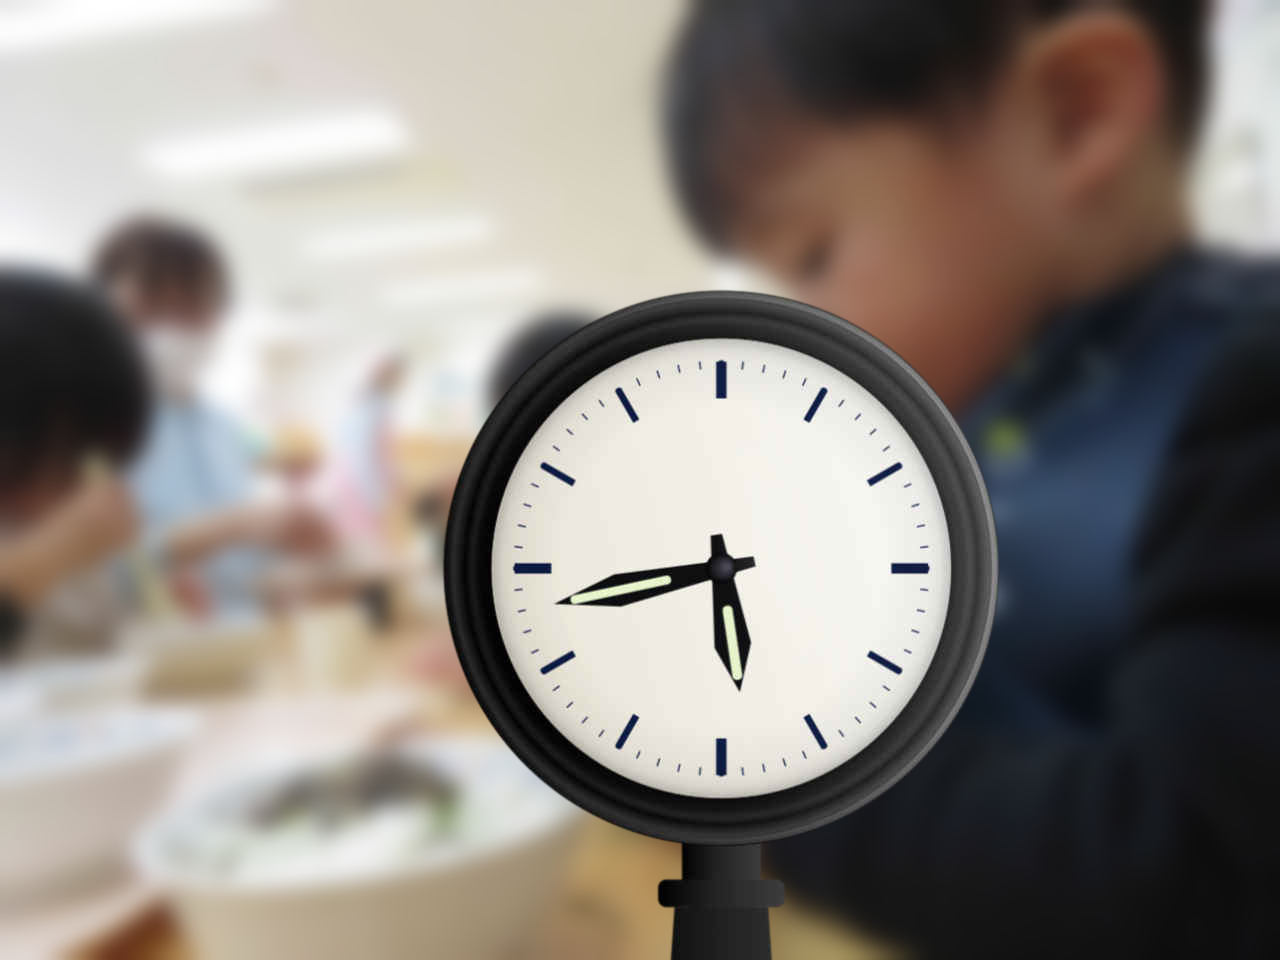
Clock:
5:43
